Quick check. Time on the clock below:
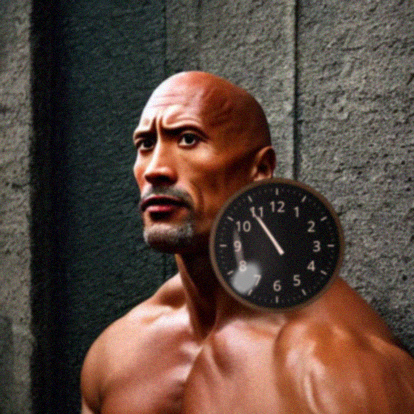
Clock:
10:54
